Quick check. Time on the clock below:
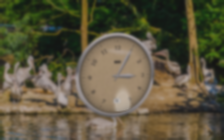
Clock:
3:05
